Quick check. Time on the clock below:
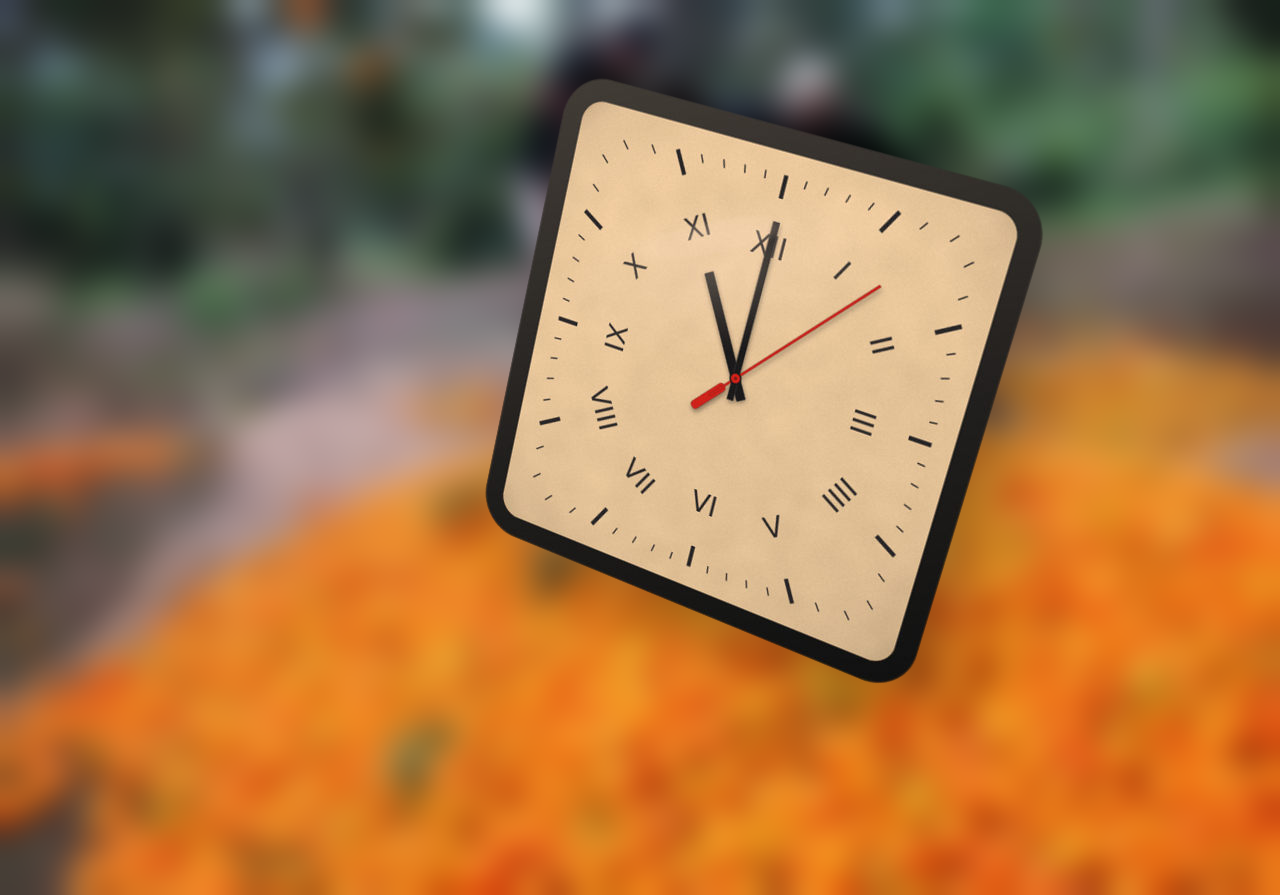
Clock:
11:00:07
